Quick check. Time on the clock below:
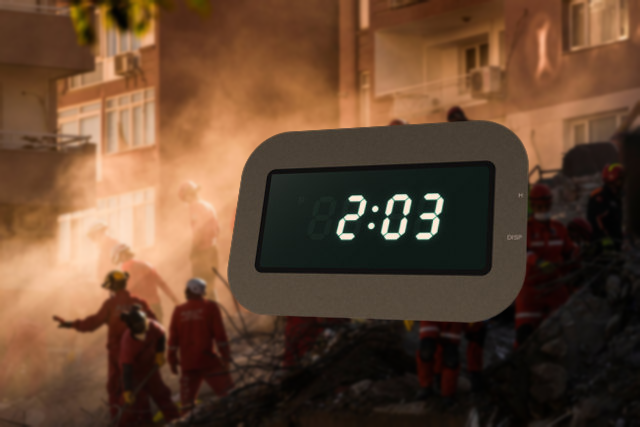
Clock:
2:03
